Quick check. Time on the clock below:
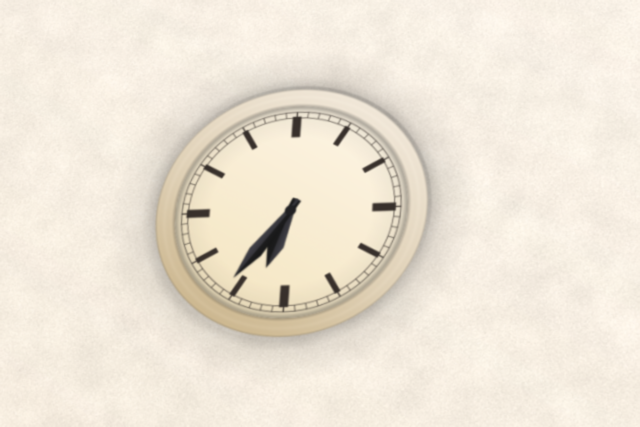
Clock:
6:36
